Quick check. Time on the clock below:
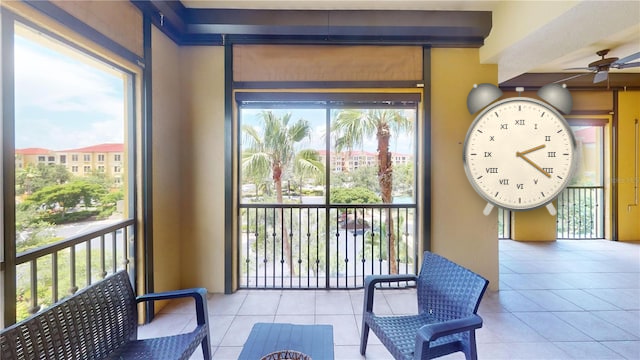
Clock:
2:21
